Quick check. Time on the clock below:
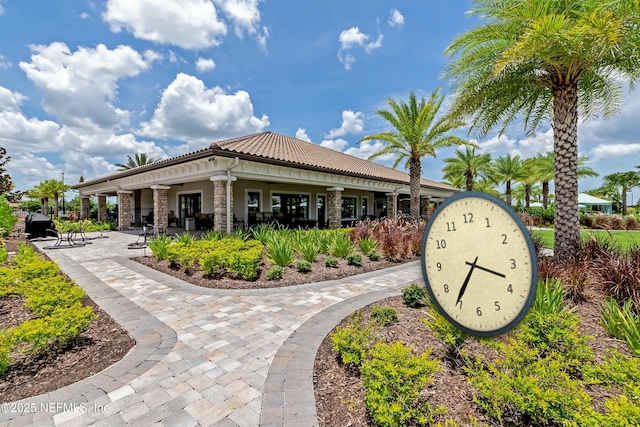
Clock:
3:36
